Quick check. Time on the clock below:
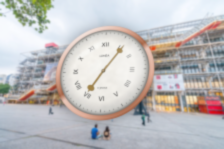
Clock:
7:06
